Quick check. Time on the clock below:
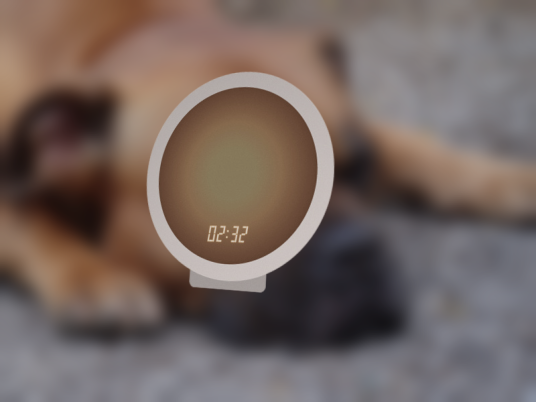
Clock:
2:32
